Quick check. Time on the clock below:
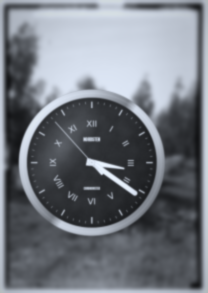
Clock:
3:20:53
